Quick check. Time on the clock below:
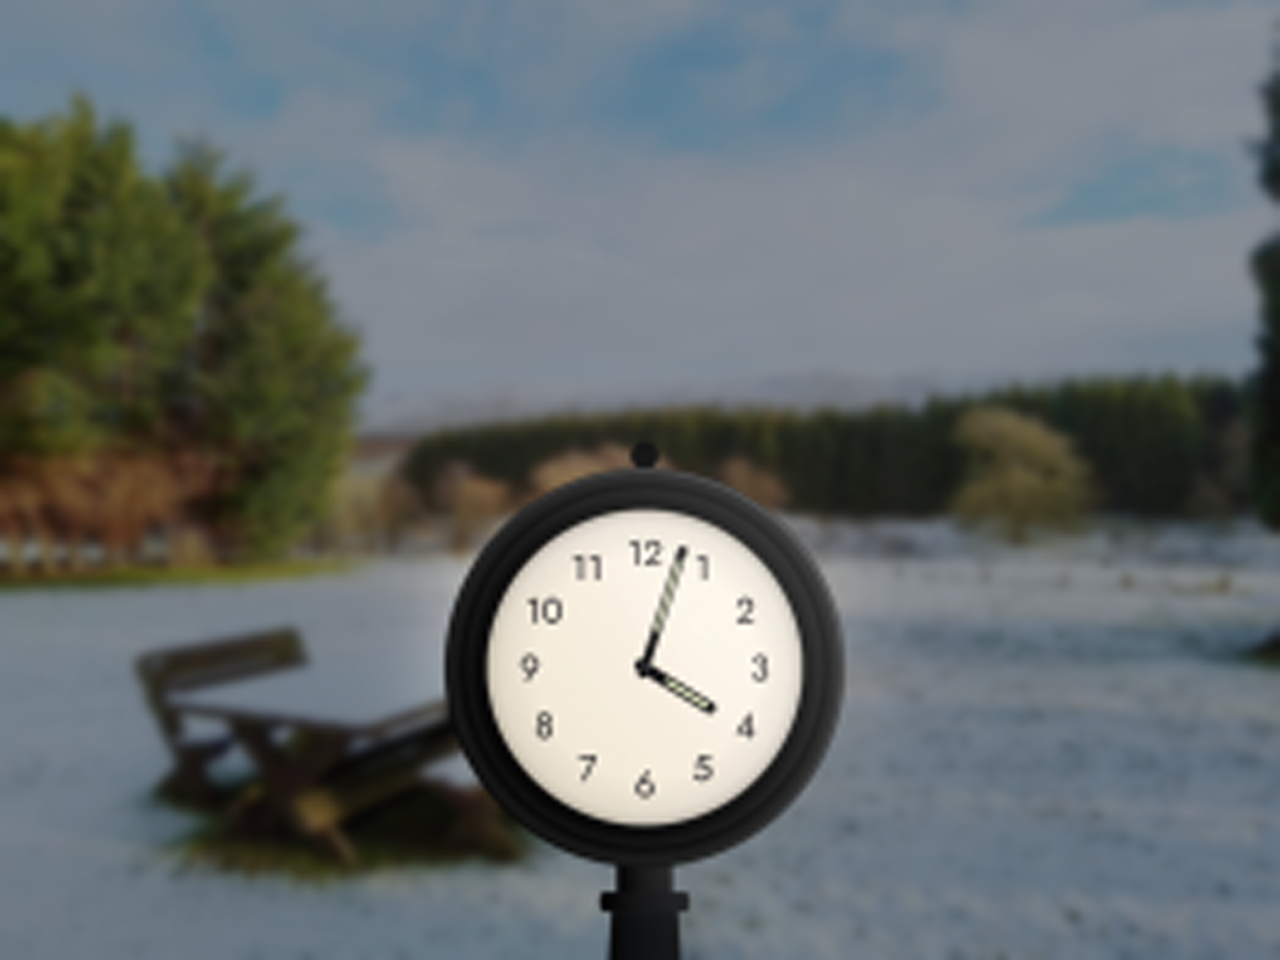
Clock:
4:03
